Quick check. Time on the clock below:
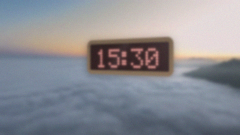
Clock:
15:30
